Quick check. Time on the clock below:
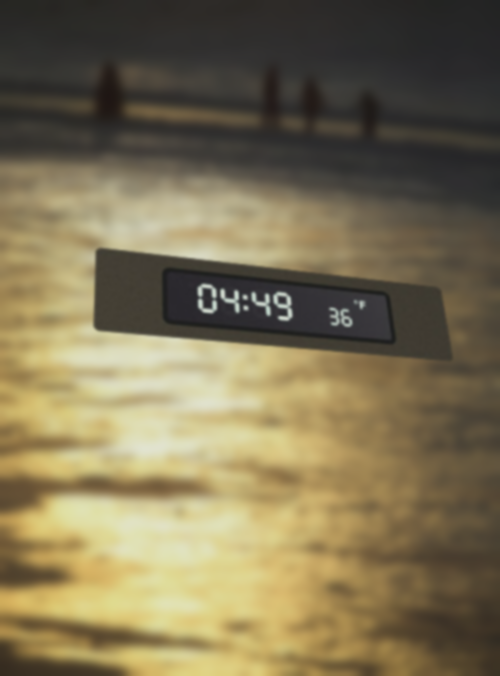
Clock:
4:49
